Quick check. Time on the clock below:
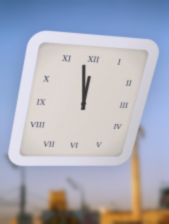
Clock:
11:58
